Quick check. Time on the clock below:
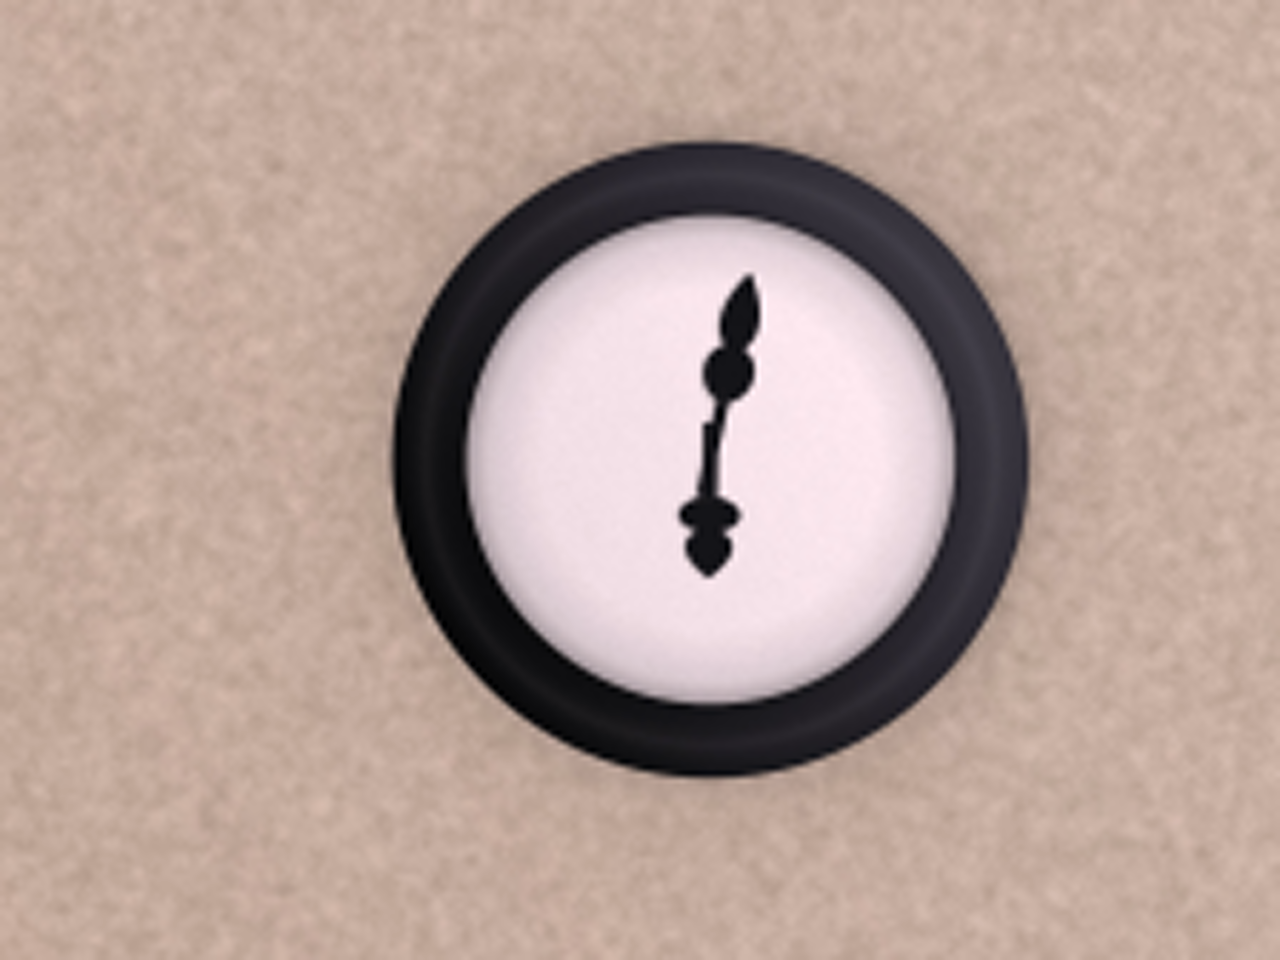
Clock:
6:02
